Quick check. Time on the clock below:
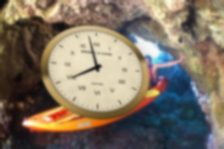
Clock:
7:58
